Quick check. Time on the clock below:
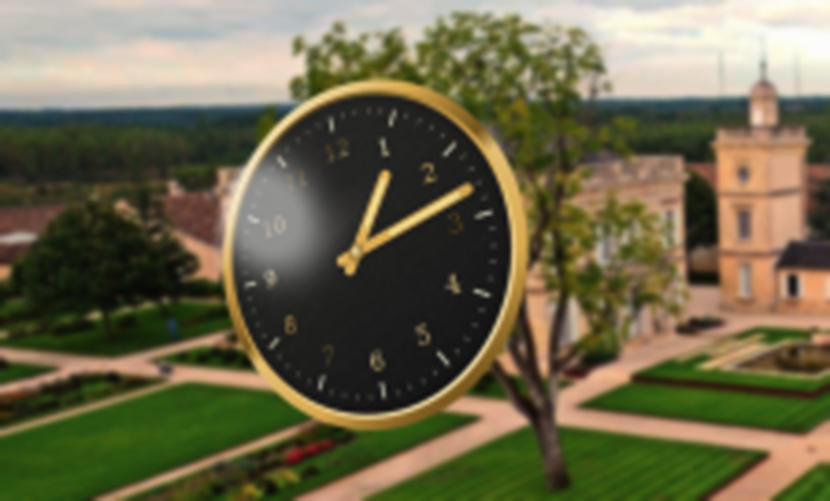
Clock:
1:13
